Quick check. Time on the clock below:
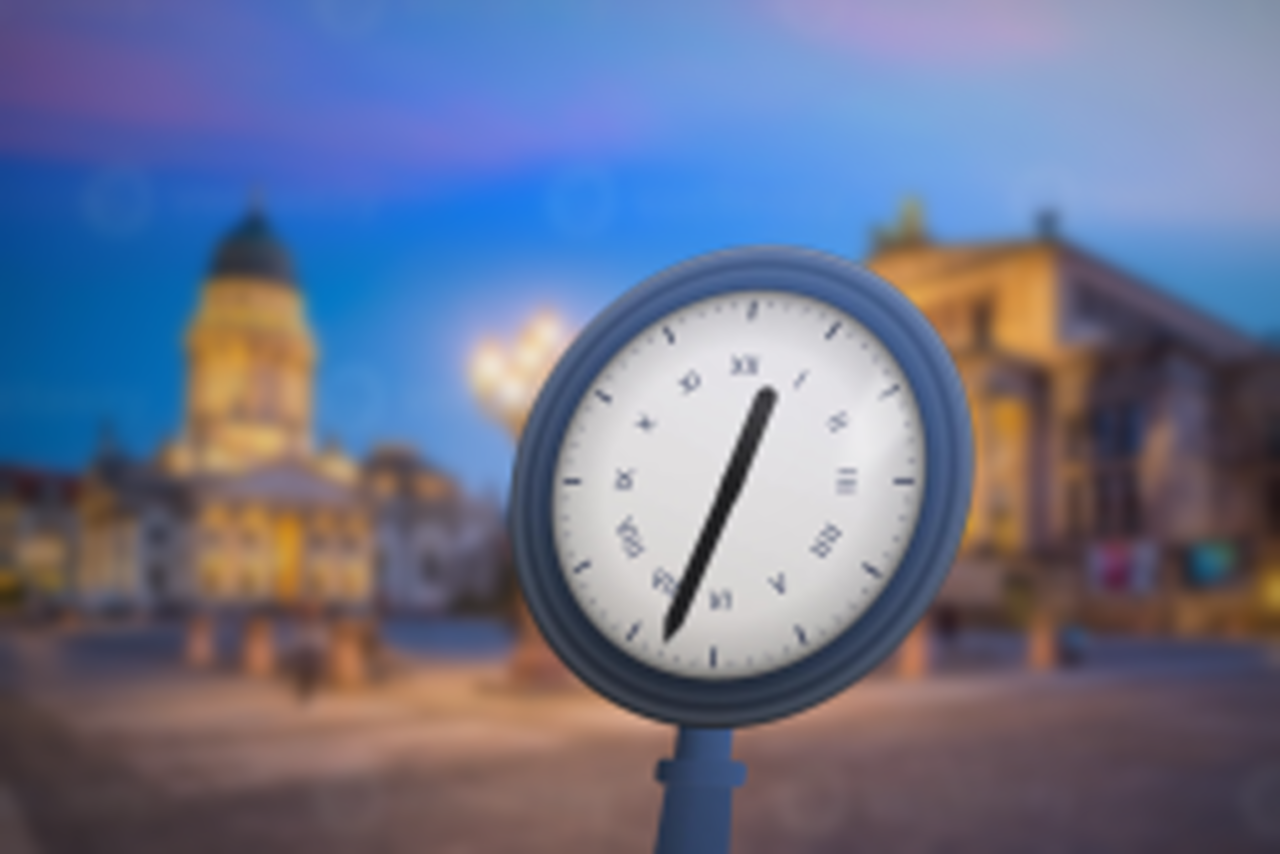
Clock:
12:33
